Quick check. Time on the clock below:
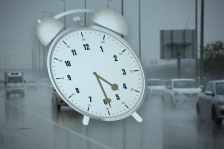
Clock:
4:29
